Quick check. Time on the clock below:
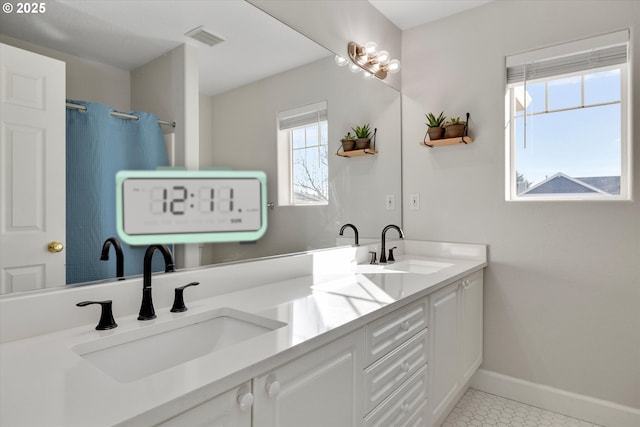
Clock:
12:11
